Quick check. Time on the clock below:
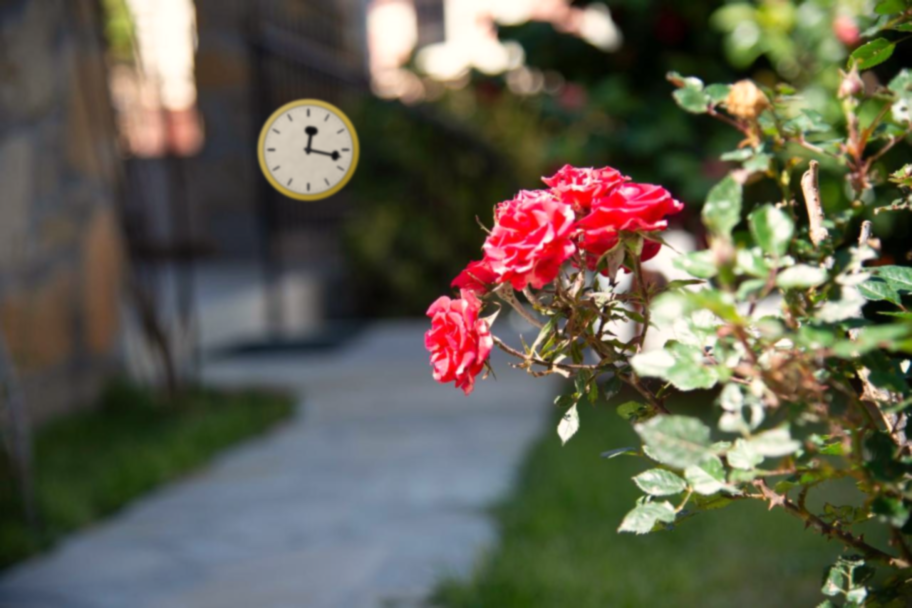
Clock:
12:17
